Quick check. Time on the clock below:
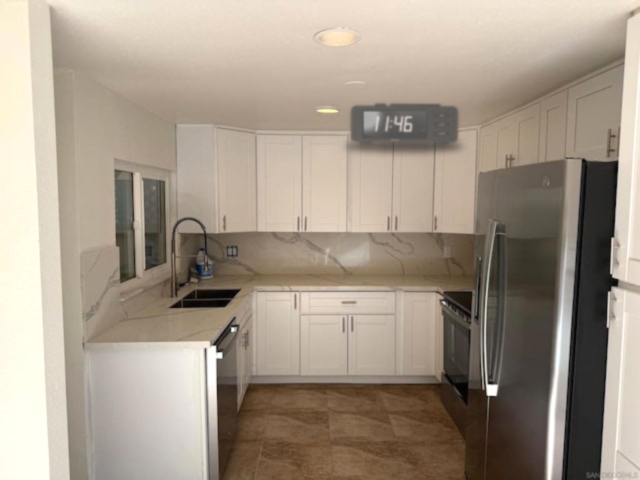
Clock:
11:46
